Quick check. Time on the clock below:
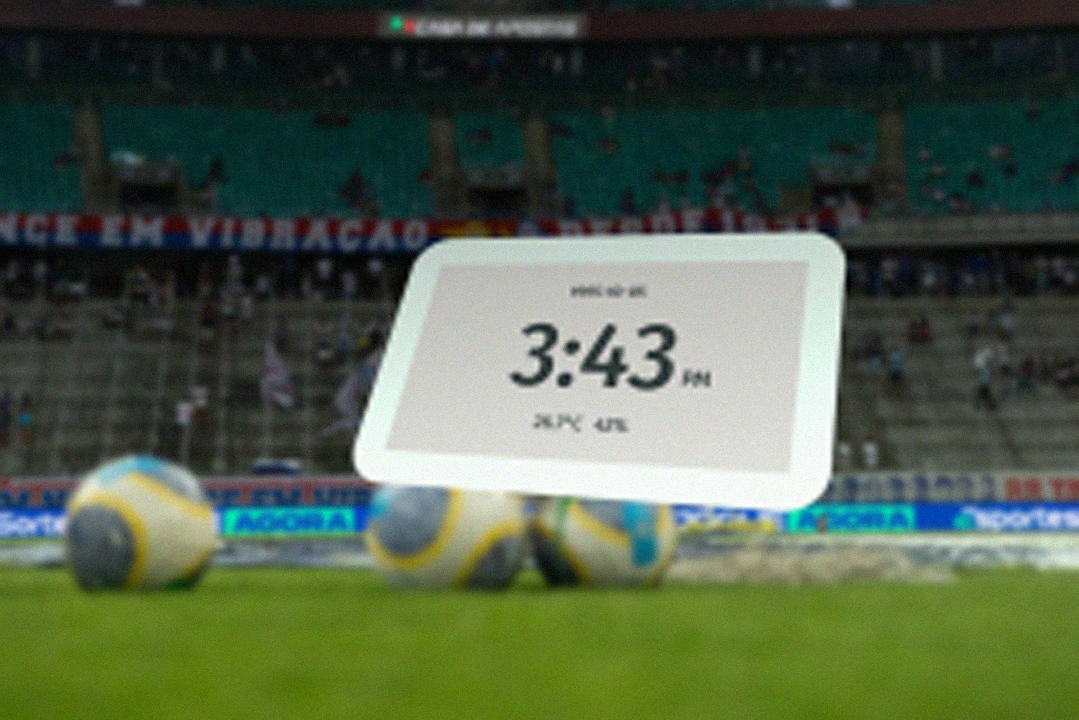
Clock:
3:43
